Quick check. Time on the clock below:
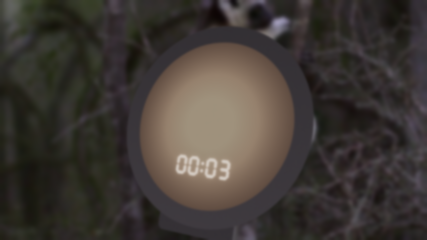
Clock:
0:03
